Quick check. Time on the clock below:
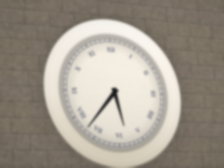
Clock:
5:37
